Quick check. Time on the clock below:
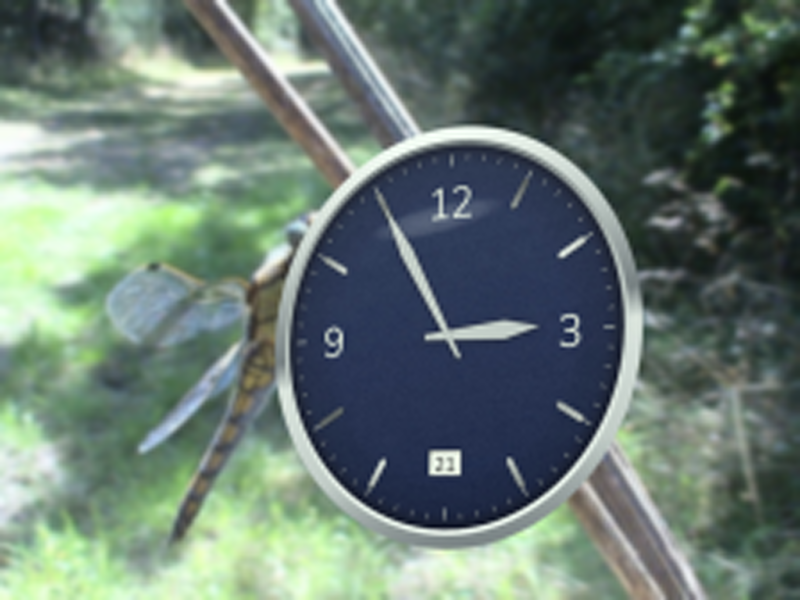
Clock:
2:55
